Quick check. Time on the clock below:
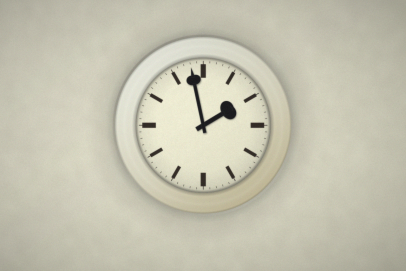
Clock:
1:58
